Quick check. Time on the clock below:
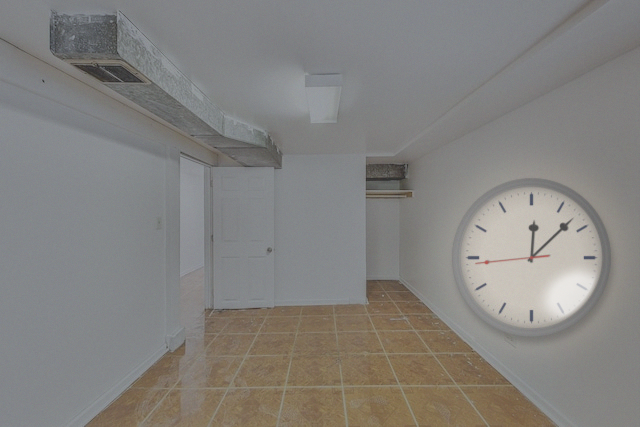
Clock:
12:07:44
